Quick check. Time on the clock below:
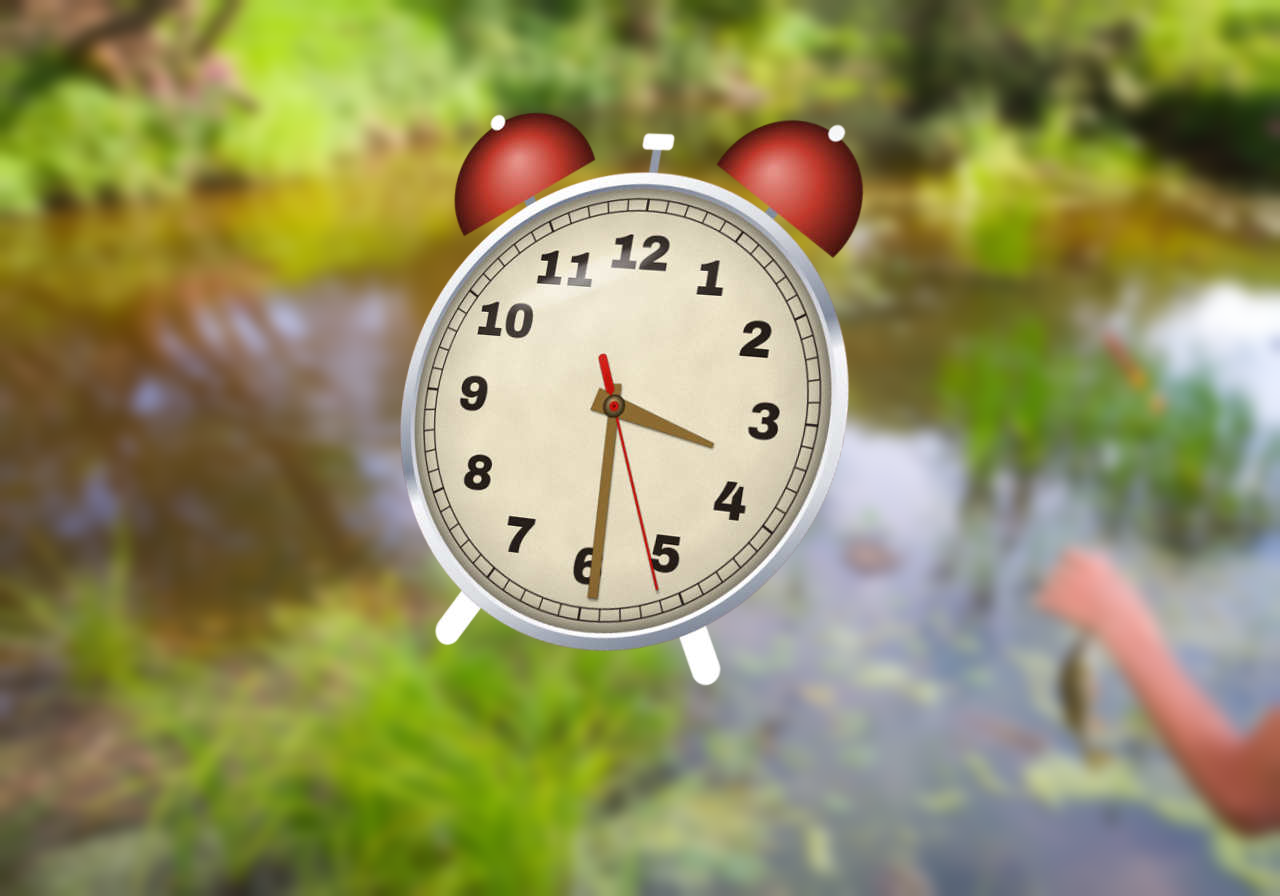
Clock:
3:29:26
